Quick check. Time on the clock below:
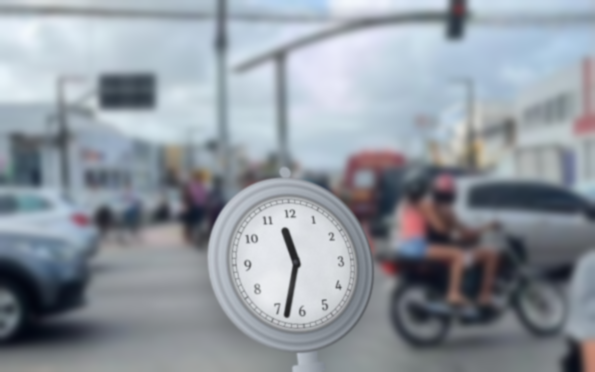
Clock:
11:33
